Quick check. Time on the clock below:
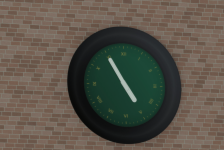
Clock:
4:55
